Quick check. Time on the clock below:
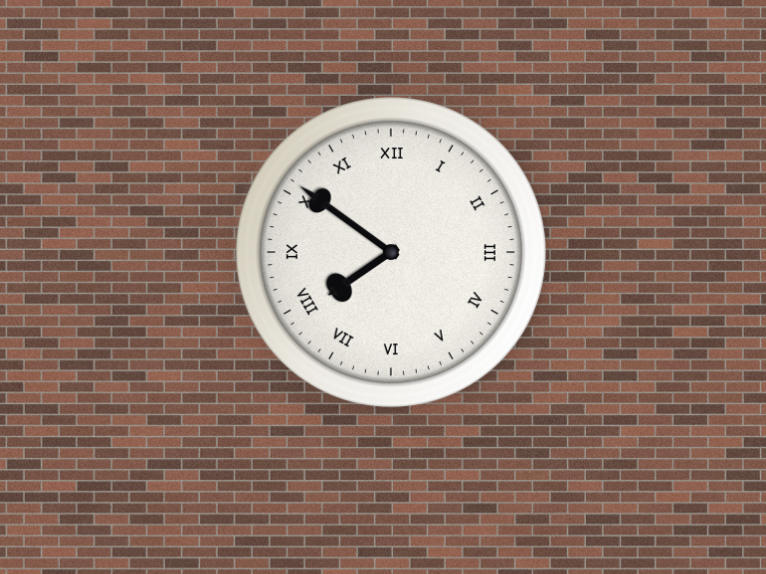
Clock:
7:51
